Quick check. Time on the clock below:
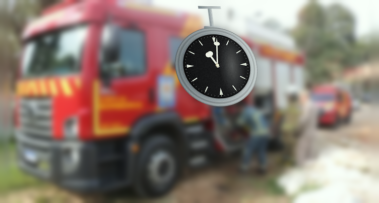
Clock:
11:01
